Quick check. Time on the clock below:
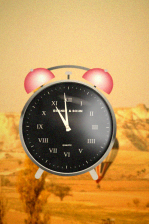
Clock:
10:59
